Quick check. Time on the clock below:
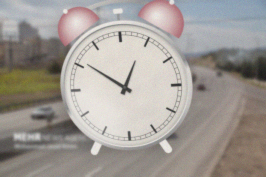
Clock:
12:51
